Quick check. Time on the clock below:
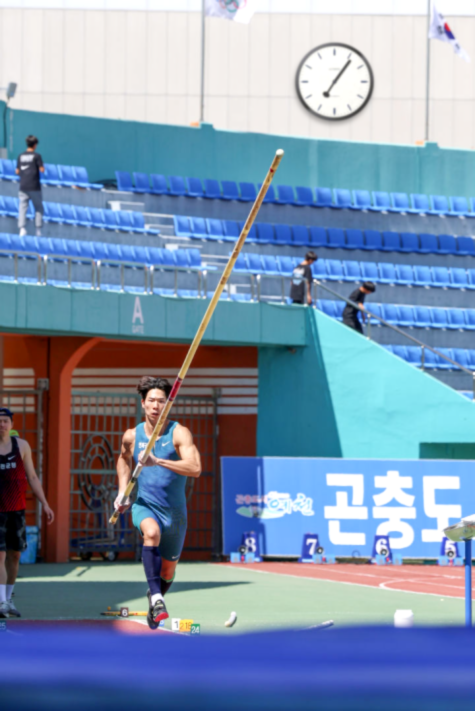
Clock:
7:06
